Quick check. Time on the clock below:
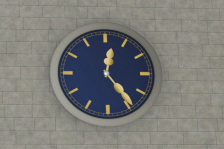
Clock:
12:24
